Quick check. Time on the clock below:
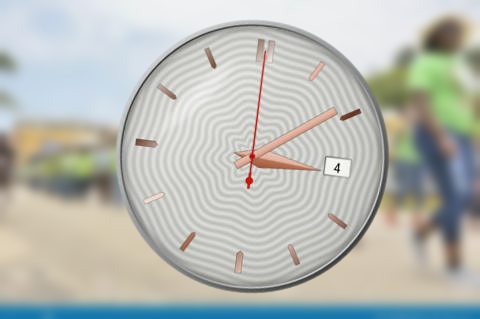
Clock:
3:09:00
